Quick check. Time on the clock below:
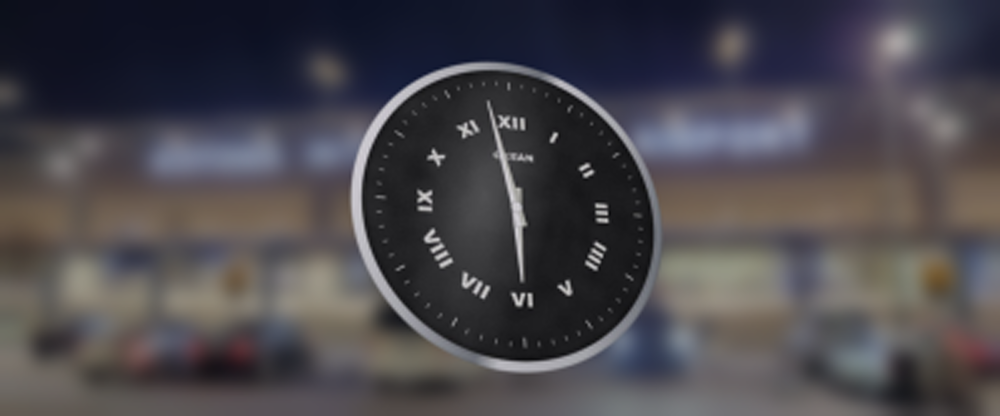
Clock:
5:58
